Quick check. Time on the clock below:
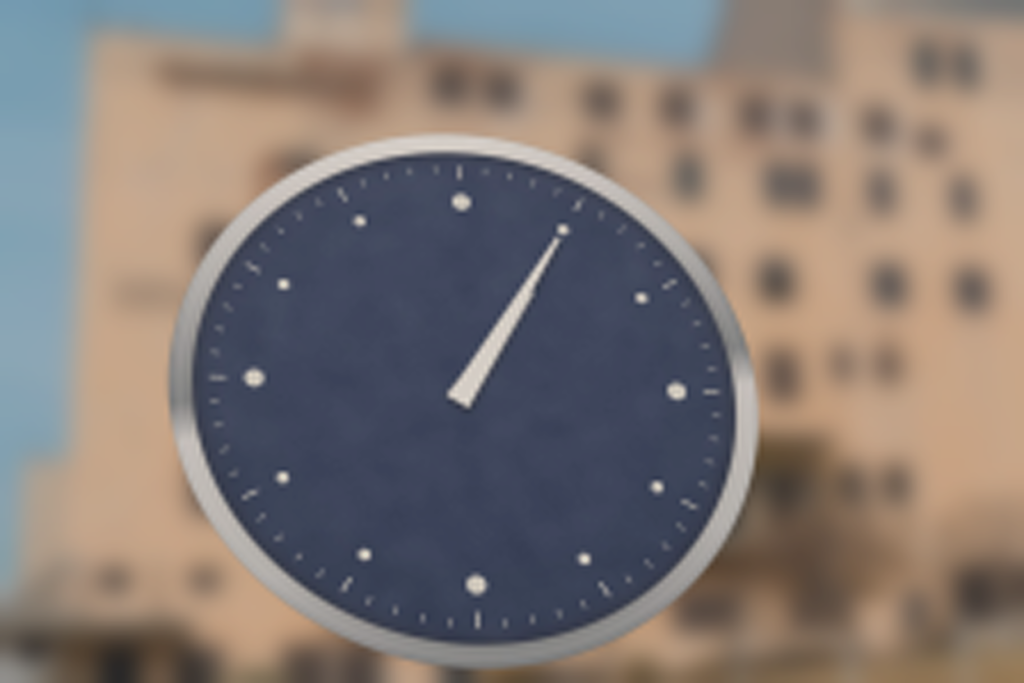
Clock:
1:05
